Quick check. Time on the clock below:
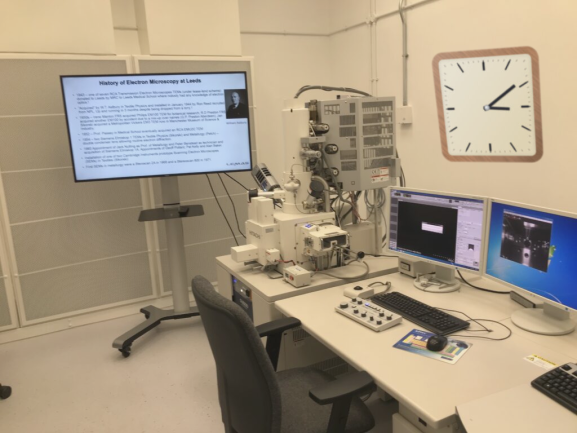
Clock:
3:09
